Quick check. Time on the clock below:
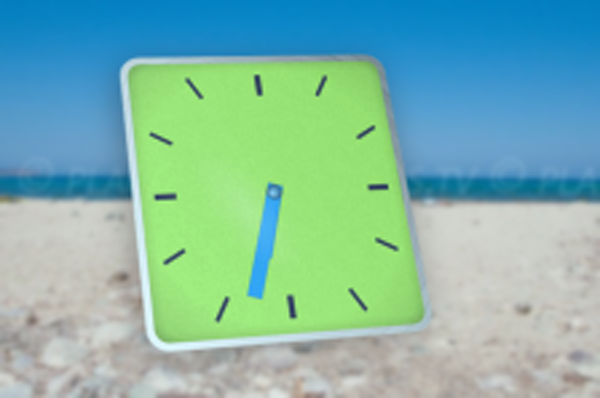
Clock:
6:33
